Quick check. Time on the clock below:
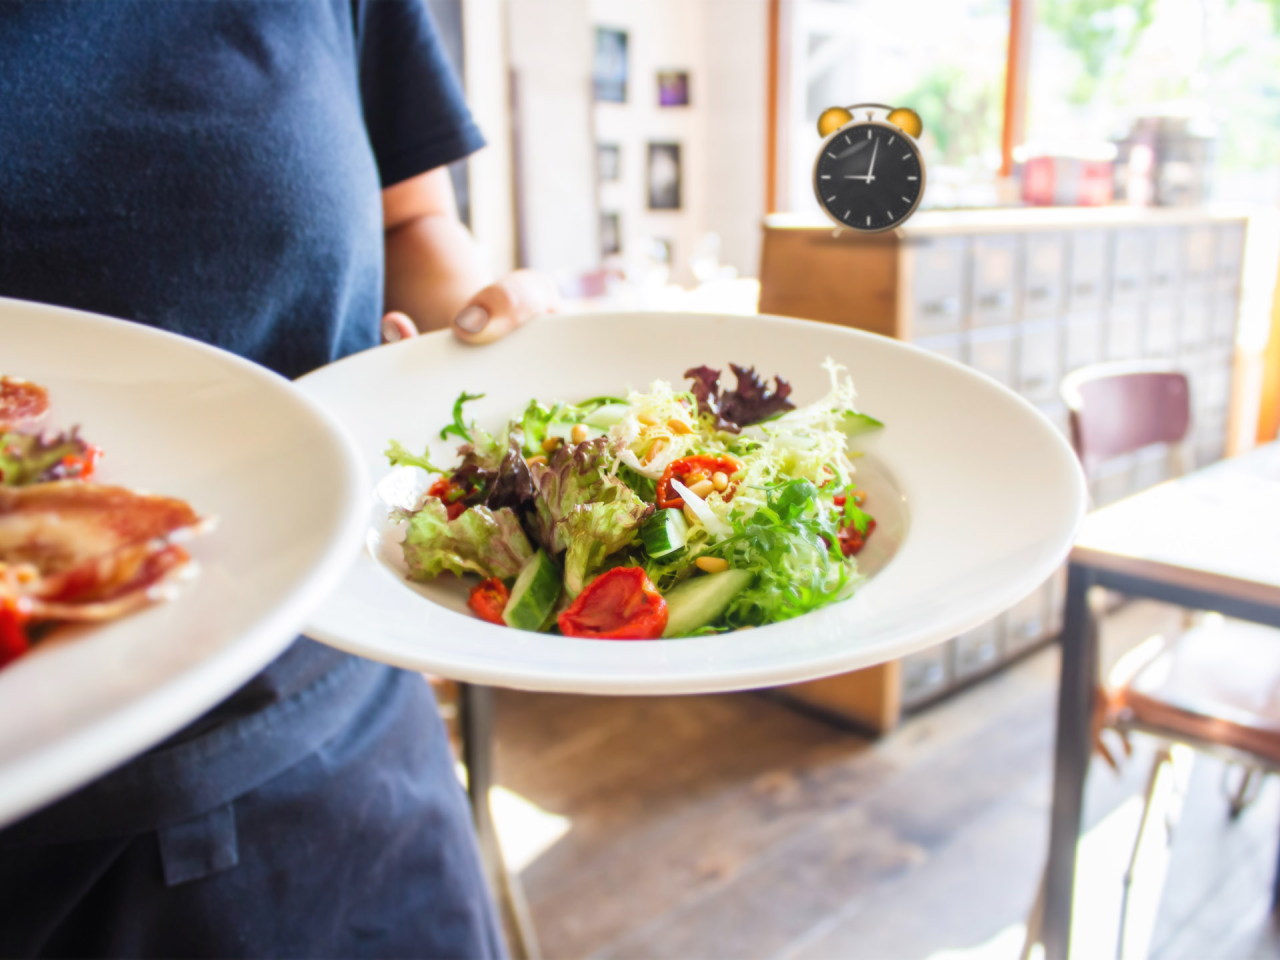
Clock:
9:02
